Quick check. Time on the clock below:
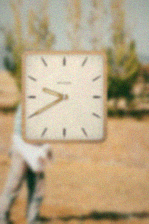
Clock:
9:40
